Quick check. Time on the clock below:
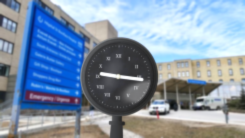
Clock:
9:16
